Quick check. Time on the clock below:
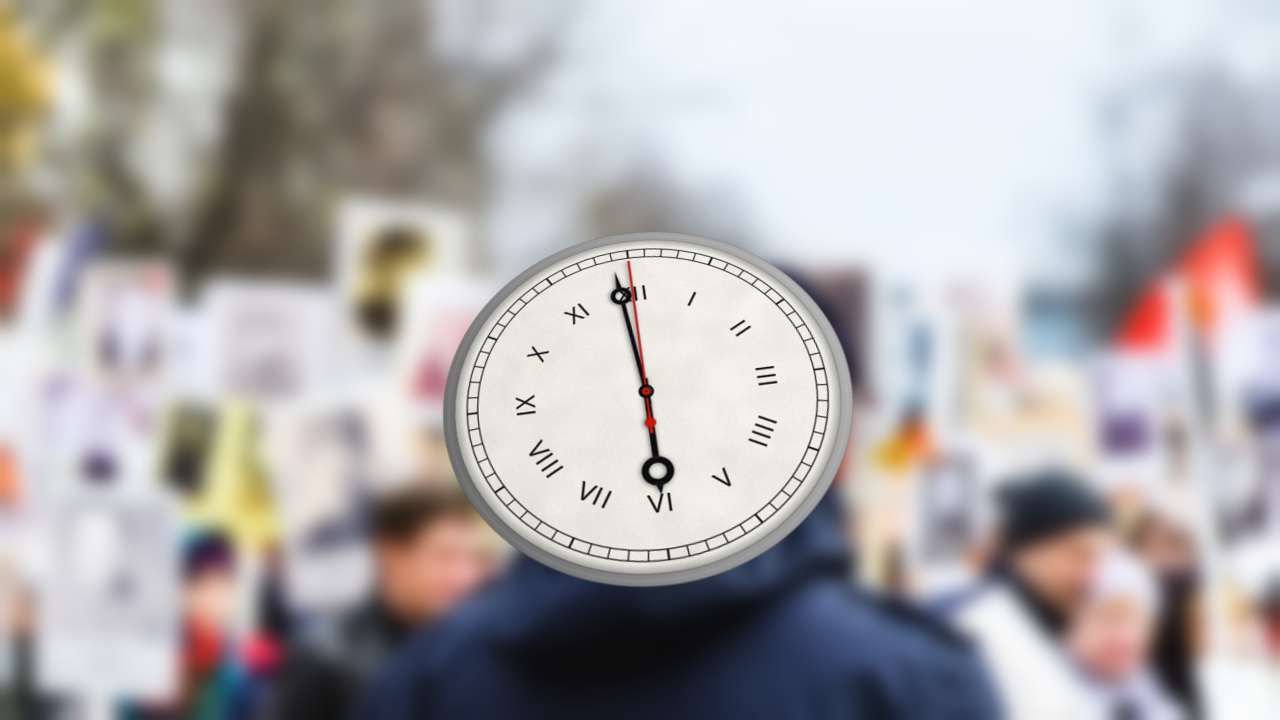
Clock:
5:59:00
